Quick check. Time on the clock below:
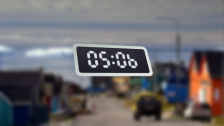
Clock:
5:06
